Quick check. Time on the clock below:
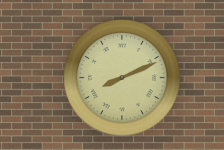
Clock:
8:11
